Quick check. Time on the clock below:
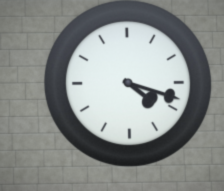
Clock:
4:18
